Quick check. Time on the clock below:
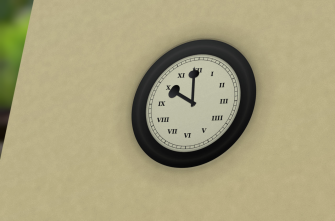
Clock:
9:59
